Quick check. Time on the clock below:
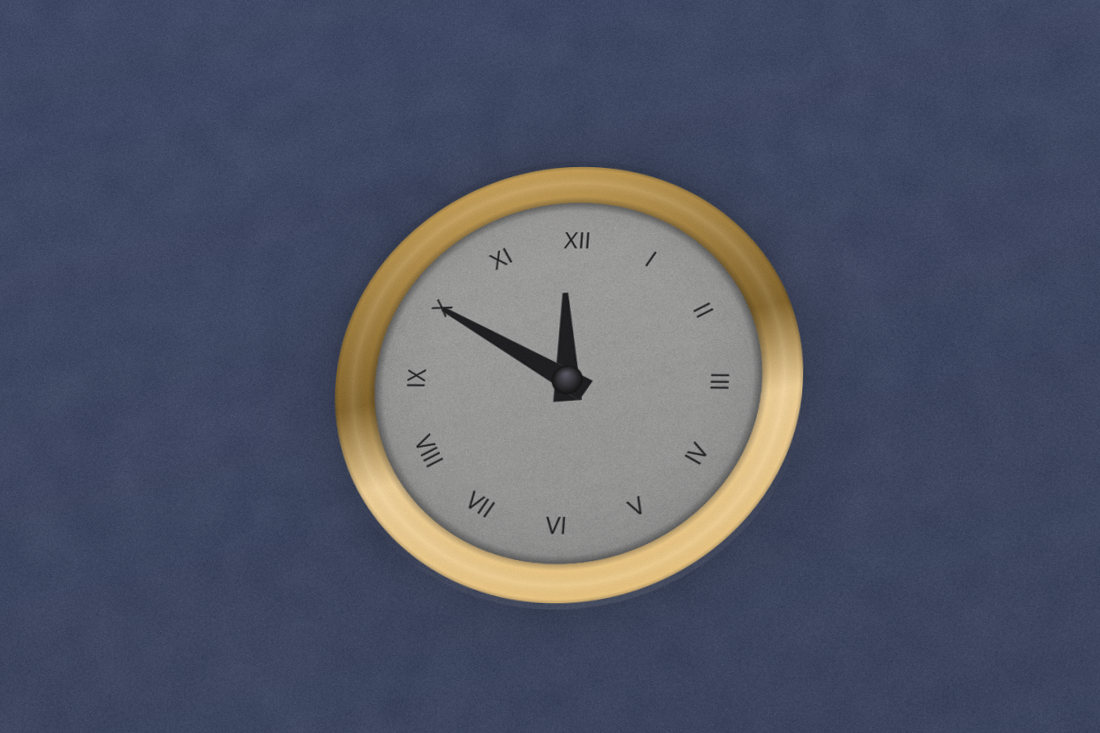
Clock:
11:50
